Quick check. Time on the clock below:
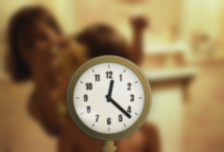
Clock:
12:22
